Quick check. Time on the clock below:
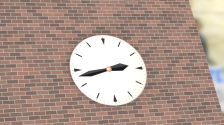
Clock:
2:43
